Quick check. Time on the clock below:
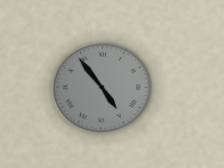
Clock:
4:54
